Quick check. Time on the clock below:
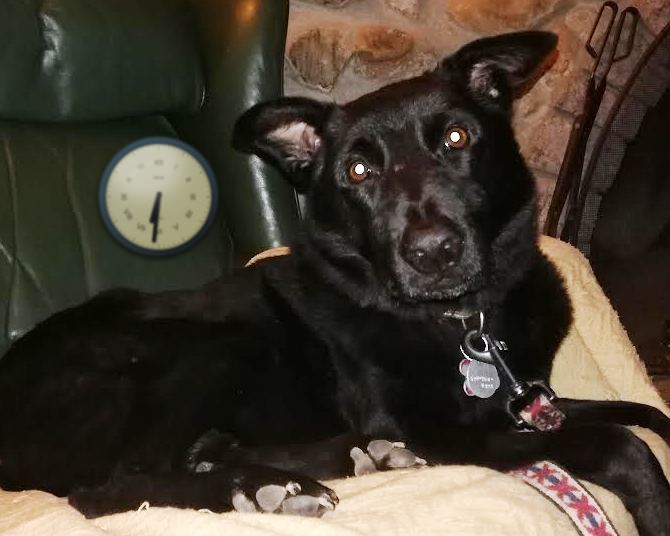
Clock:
6:31
